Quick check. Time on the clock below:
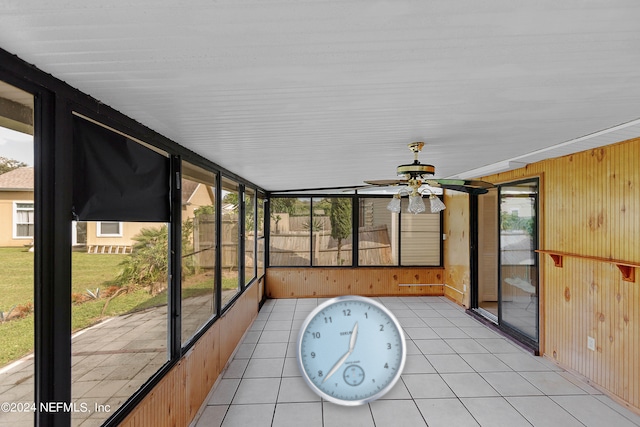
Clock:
12:38
